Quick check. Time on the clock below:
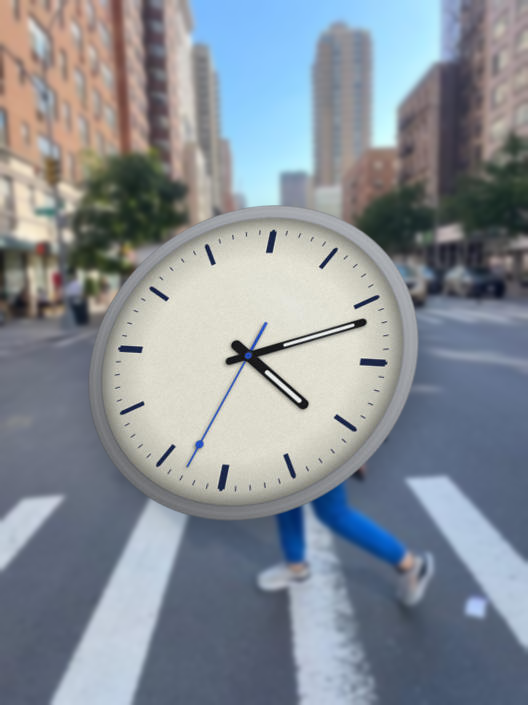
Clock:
4:11:33
